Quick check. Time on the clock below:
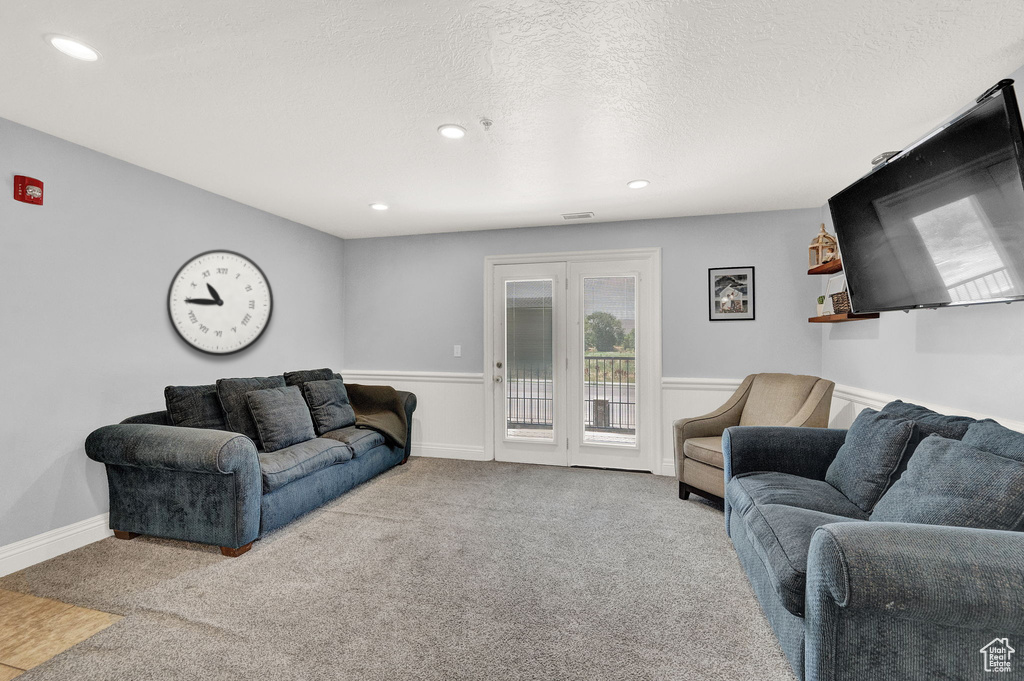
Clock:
10:45
